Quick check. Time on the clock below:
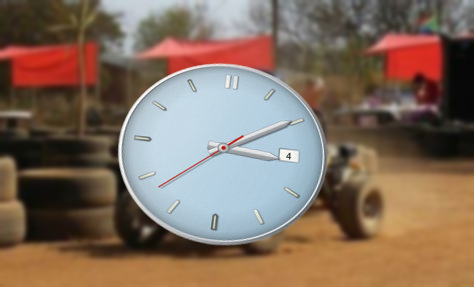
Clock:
3:09:38
